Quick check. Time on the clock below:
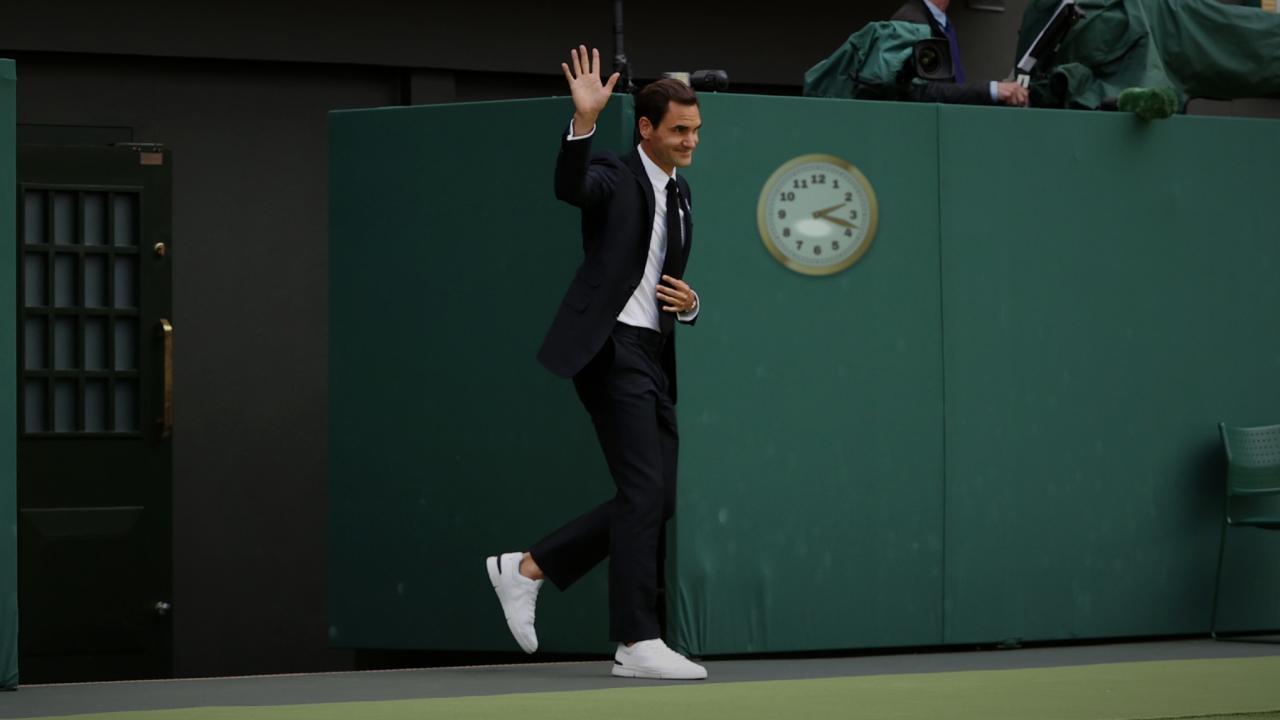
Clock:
2:18
